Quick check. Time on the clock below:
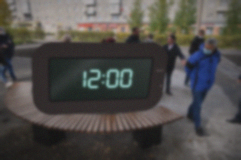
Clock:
12:00
